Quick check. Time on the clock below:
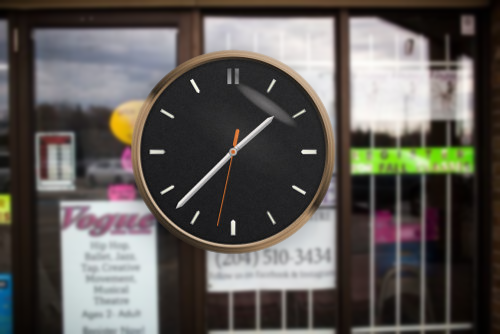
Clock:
1:37:32
